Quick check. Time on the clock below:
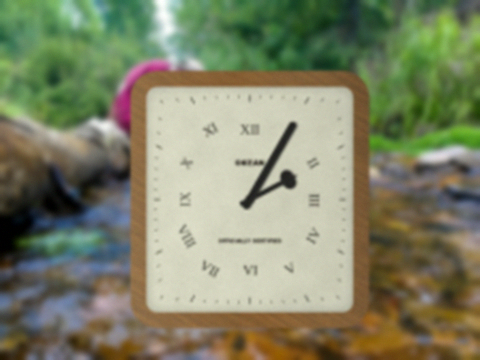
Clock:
2:05
